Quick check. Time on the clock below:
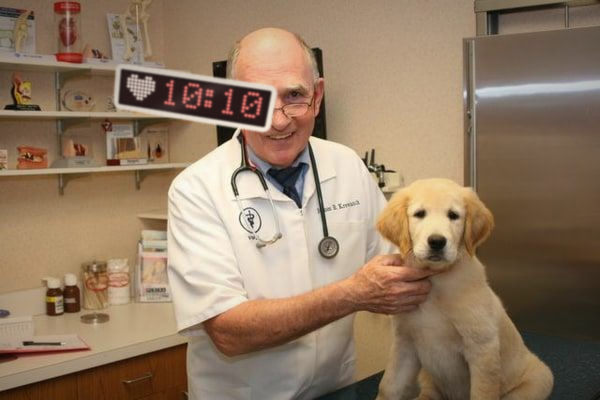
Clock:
10:10
